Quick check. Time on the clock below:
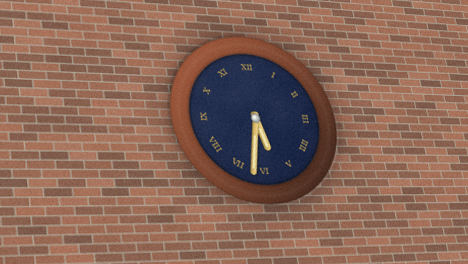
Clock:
5:32
